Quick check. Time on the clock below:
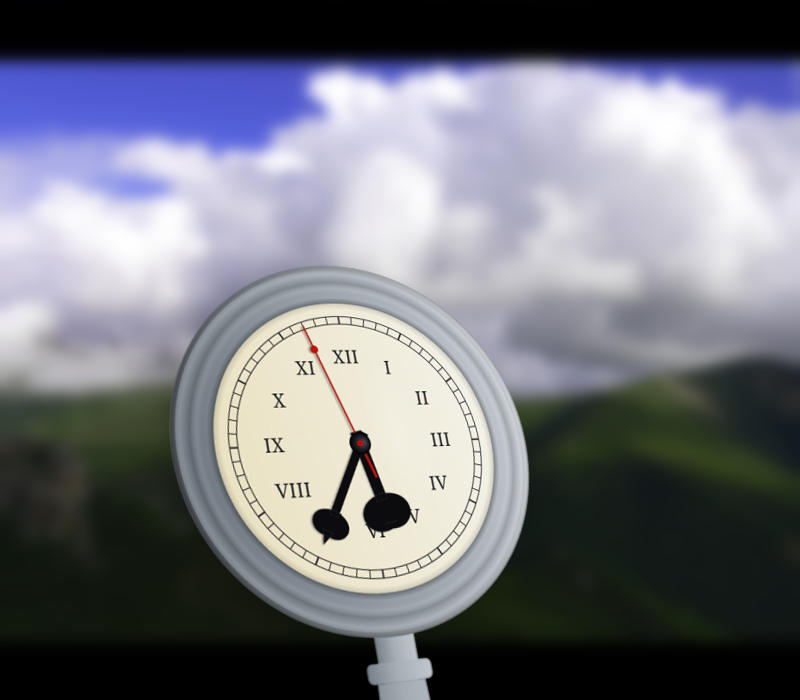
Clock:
5:34:57
